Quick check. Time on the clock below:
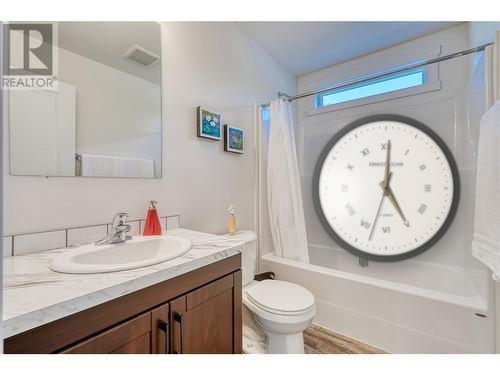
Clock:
5:00:33
